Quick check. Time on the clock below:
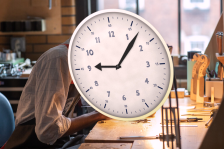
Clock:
9:07
